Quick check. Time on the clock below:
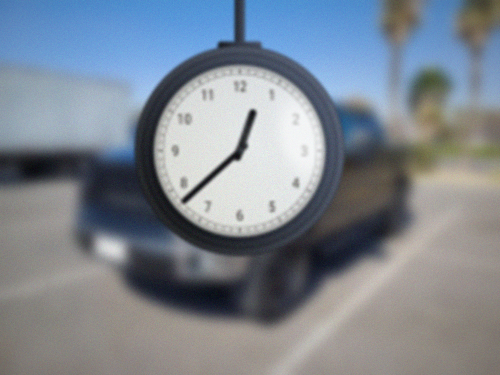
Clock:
12:38
